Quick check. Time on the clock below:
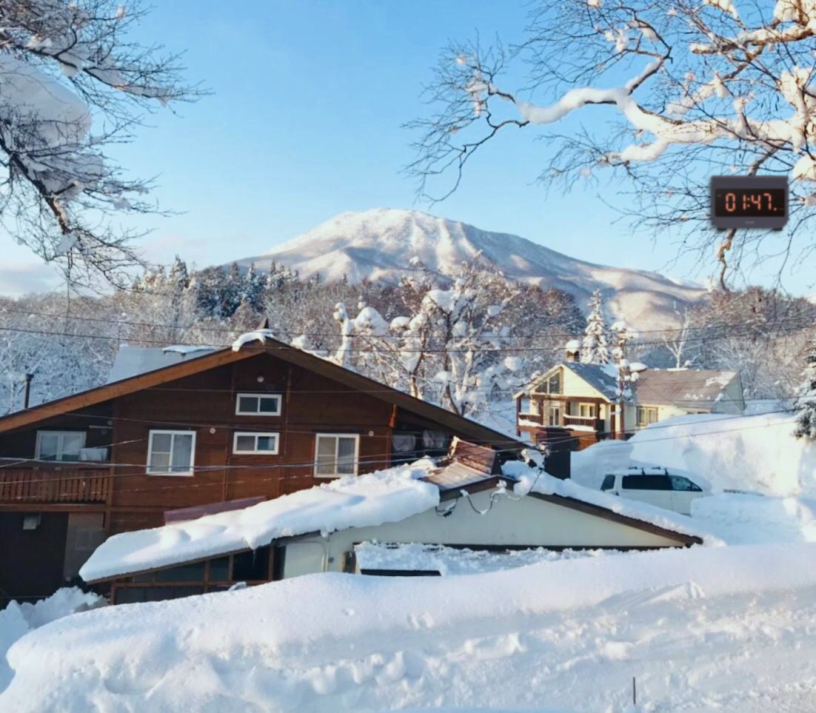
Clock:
1:47
